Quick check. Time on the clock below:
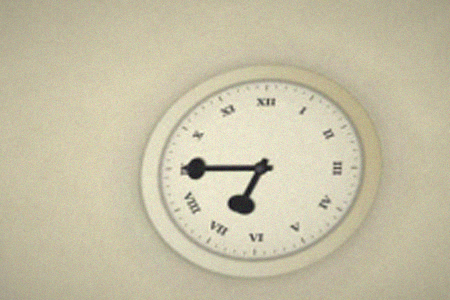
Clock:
6:45
